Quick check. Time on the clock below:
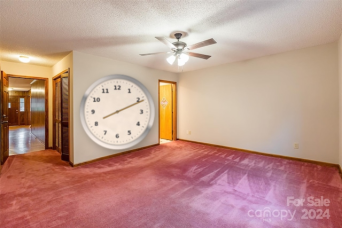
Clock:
8:11
